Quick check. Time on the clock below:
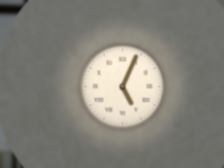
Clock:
5:04
